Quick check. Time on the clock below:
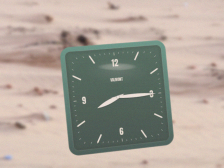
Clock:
8:15
